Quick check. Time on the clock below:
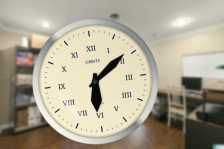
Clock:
6:09
